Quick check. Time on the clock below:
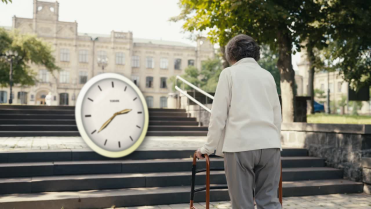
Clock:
2:39
